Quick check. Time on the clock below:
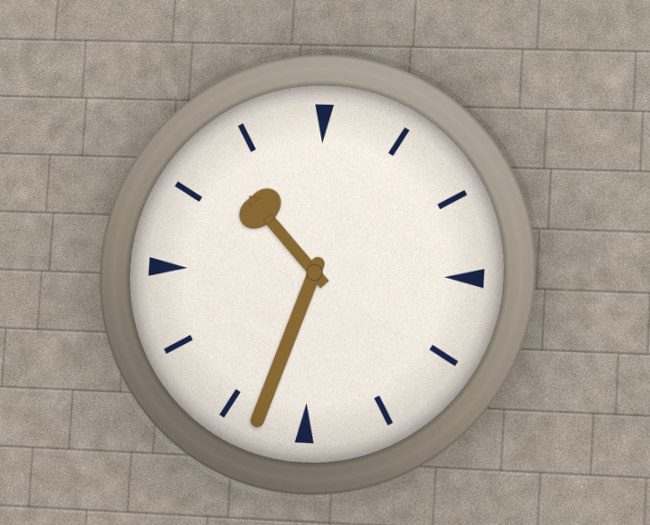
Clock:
10:33
